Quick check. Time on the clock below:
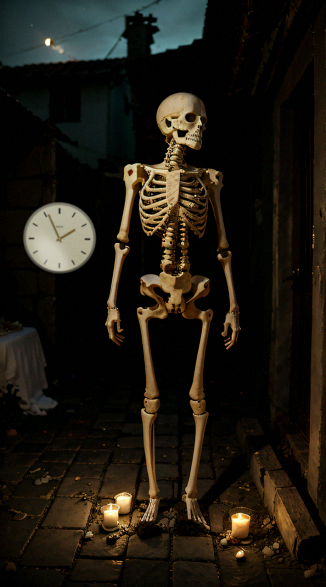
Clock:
1:56
